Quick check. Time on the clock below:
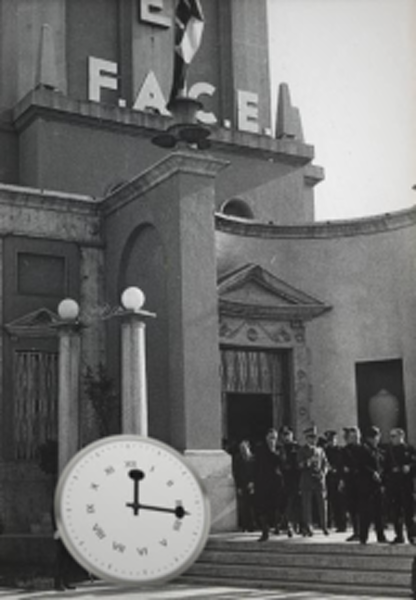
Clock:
12:17
